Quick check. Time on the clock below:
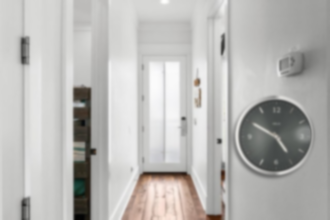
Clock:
4:50
